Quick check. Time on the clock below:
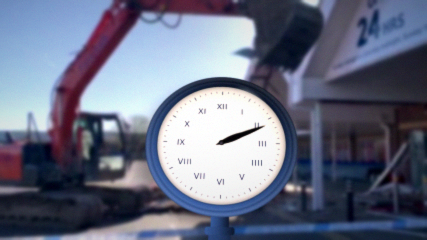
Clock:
2:11
